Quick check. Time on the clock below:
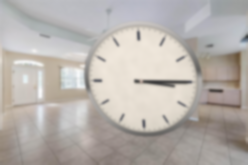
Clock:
3:15
